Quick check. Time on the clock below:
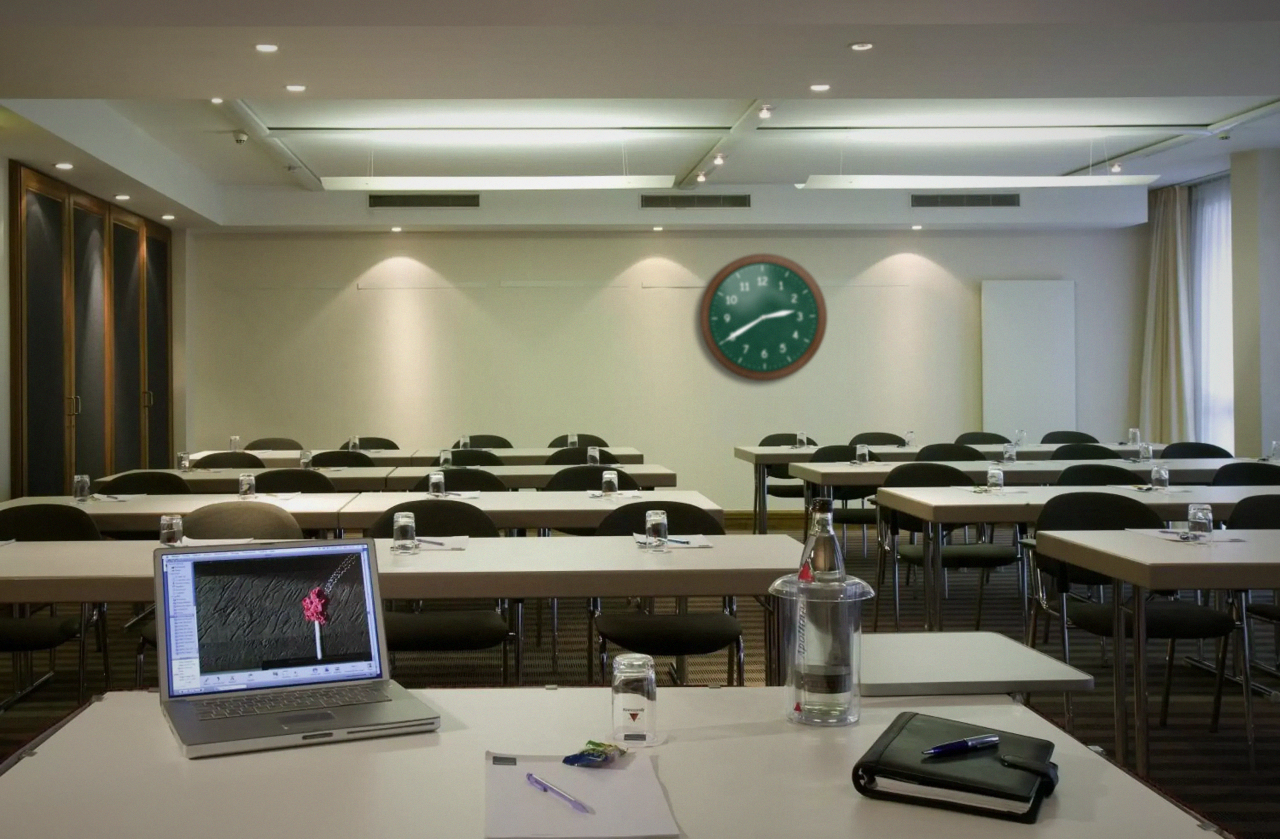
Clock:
2:40
